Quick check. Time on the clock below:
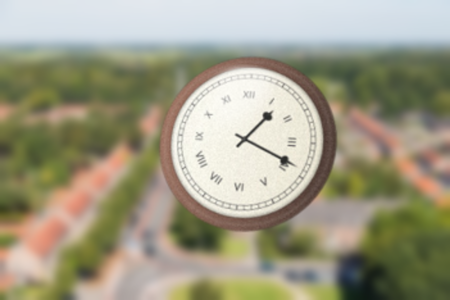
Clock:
1:19
